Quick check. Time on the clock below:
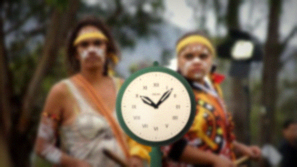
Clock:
10:07
